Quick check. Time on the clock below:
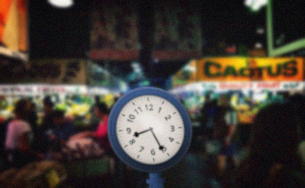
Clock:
8:26
